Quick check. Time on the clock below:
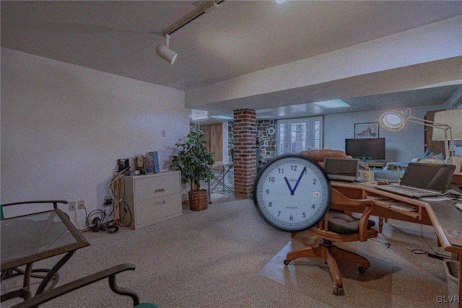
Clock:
11:04
